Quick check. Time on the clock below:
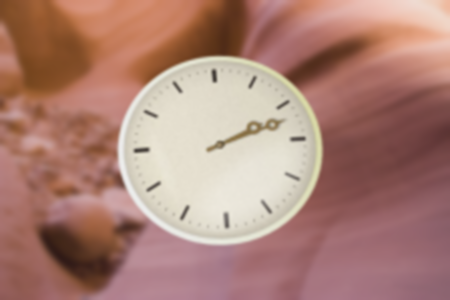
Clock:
2:12
